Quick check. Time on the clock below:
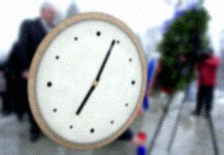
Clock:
7:04
